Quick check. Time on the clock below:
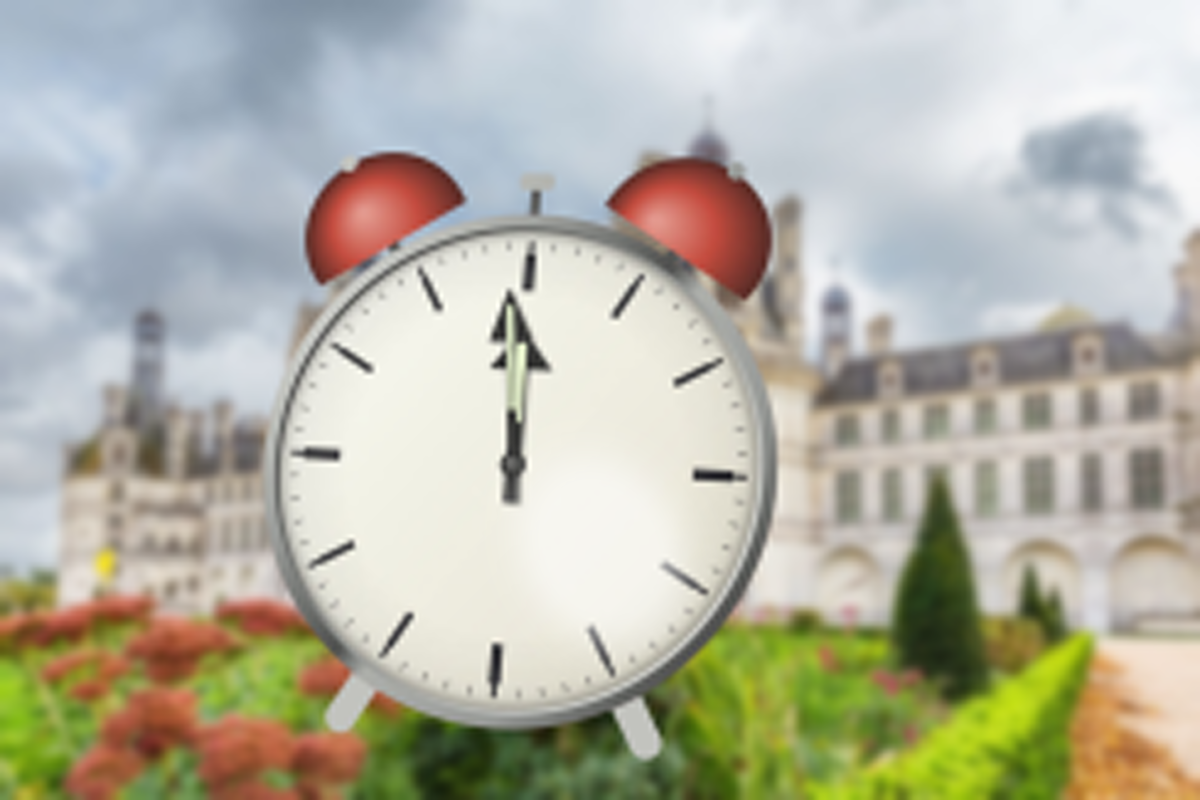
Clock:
11:59
